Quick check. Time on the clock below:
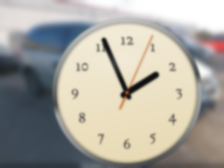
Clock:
1:56:04
